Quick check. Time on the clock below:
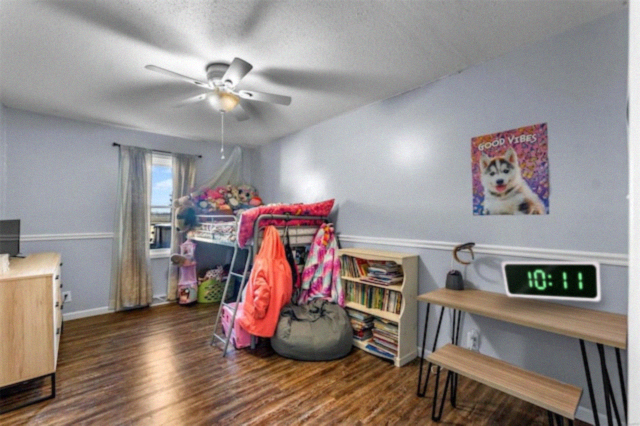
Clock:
10:11
